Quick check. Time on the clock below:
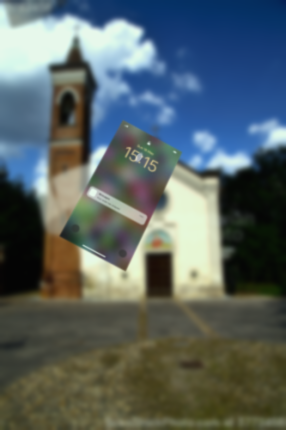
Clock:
15:15
